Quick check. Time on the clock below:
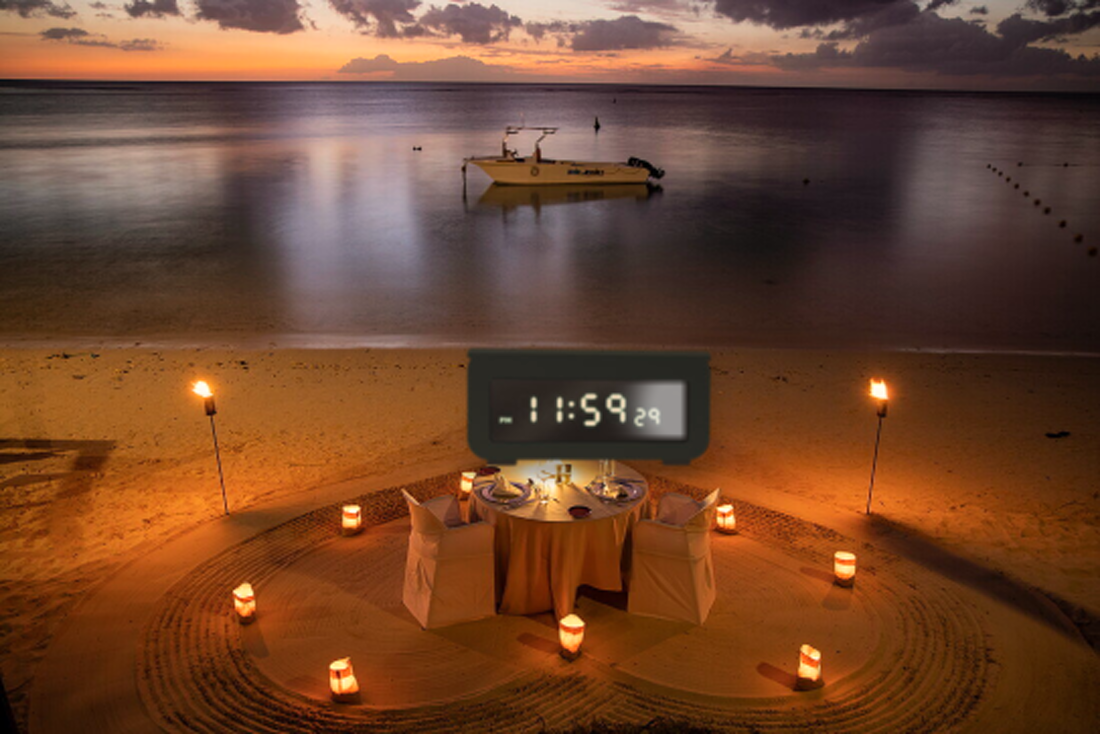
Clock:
11:59:29
